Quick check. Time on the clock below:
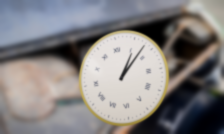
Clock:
1:08
